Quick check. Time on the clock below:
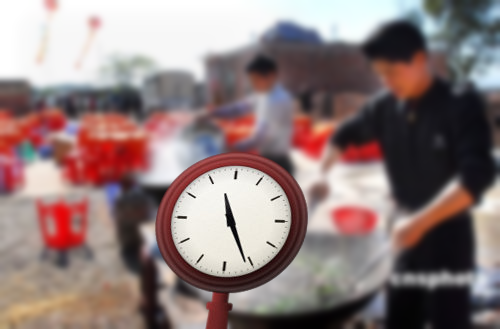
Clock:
11:26
